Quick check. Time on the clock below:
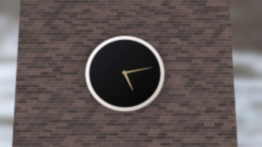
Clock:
5:13
